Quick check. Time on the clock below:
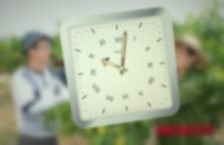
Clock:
10:02
